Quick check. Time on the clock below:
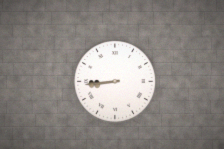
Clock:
8:44
